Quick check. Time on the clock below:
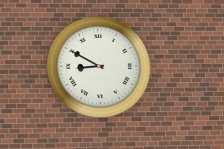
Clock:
8:50
